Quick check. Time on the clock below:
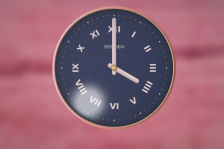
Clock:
4:00
